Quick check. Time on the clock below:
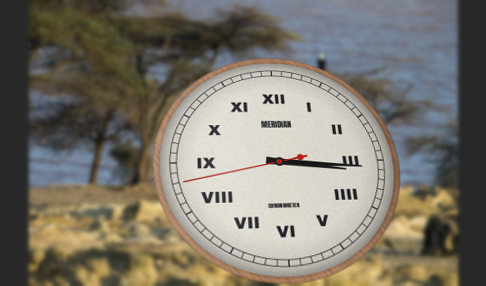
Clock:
3:15:43
